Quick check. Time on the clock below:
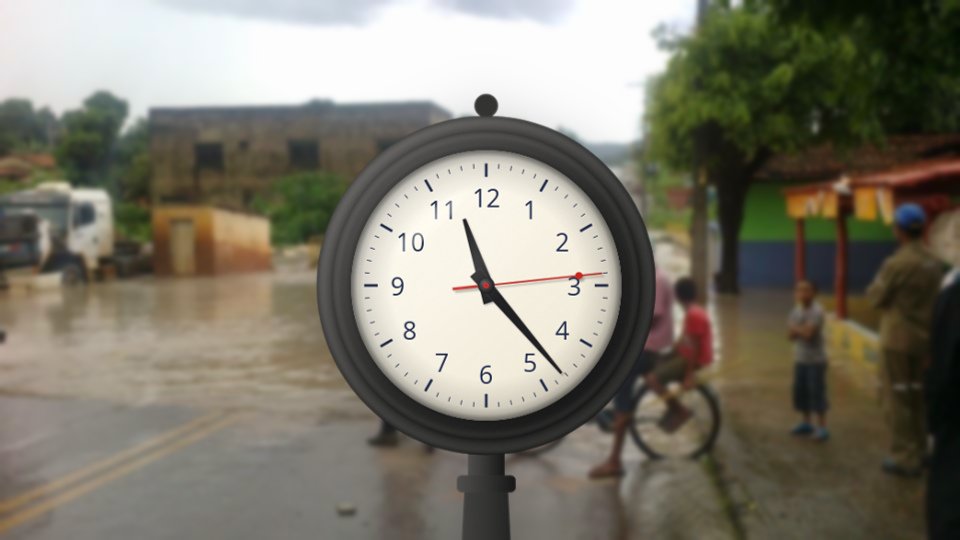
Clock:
11:23:14
